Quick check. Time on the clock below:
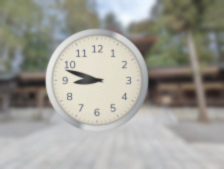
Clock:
8:48
